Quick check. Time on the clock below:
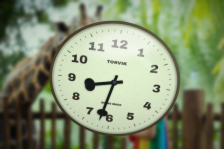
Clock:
8:32
